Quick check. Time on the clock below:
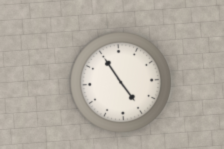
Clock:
4:55
